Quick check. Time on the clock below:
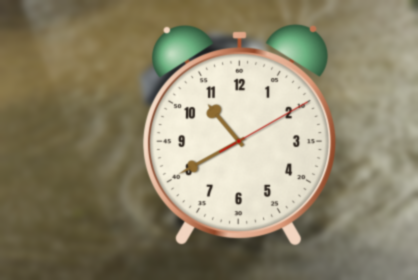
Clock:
10:40:10
